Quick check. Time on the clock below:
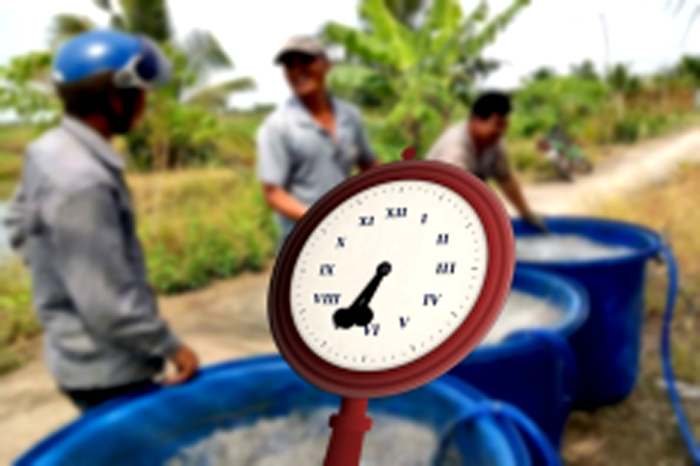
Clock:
6:35
